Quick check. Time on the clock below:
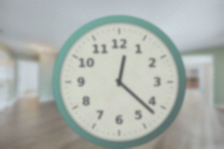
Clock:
12:22
